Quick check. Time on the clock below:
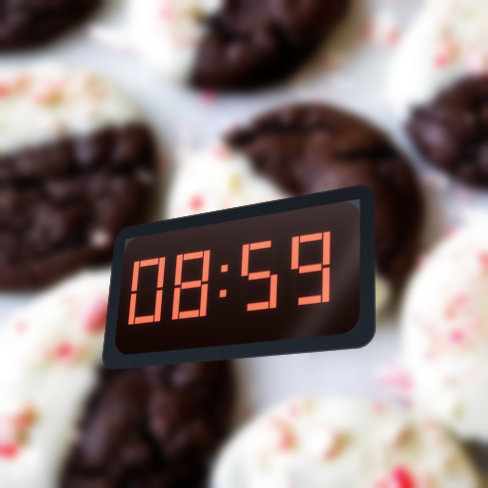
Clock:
8:59
